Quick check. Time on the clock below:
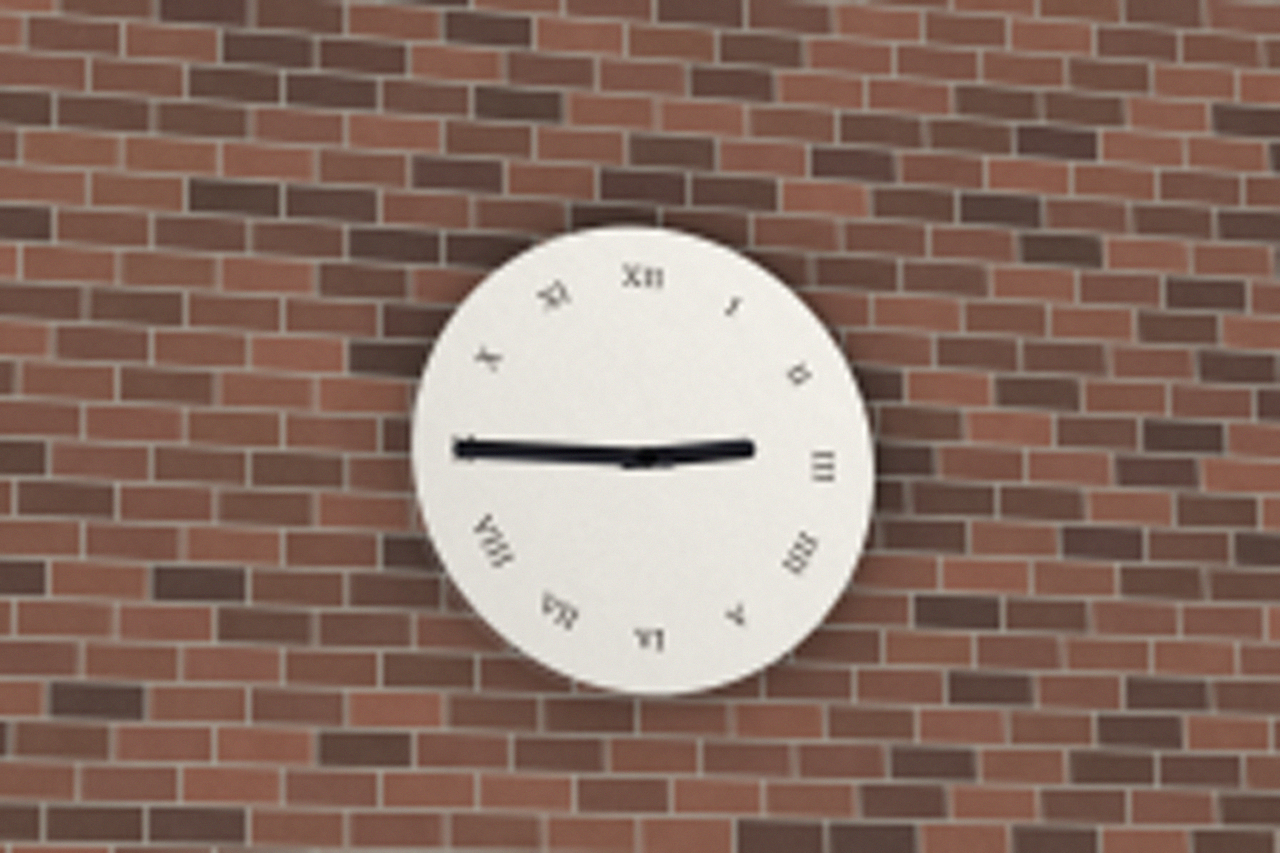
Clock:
2:45
